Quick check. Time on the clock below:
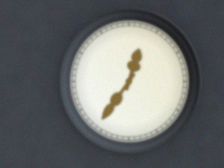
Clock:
12:36
